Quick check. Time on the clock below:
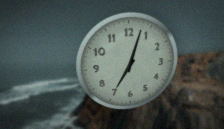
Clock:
7:03
